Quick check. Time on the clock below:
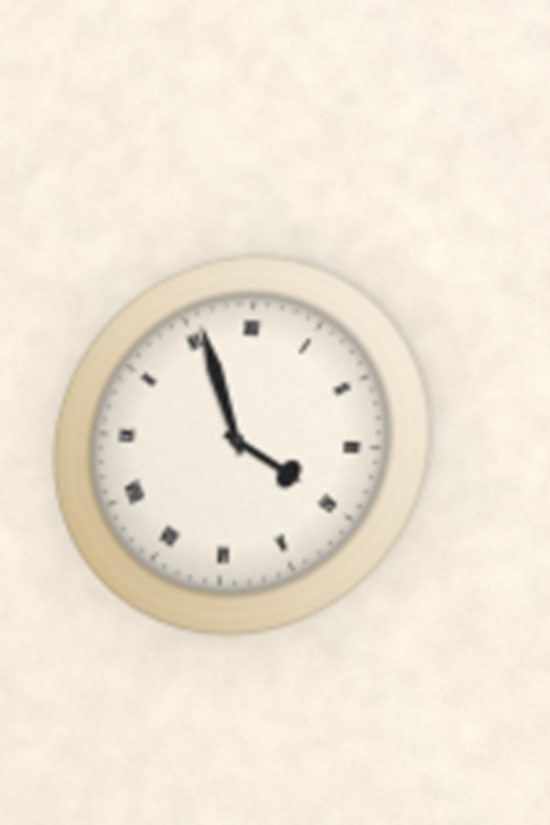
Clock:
3:56
